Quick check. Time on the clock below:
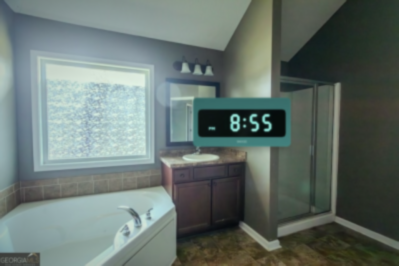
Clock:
8:55
